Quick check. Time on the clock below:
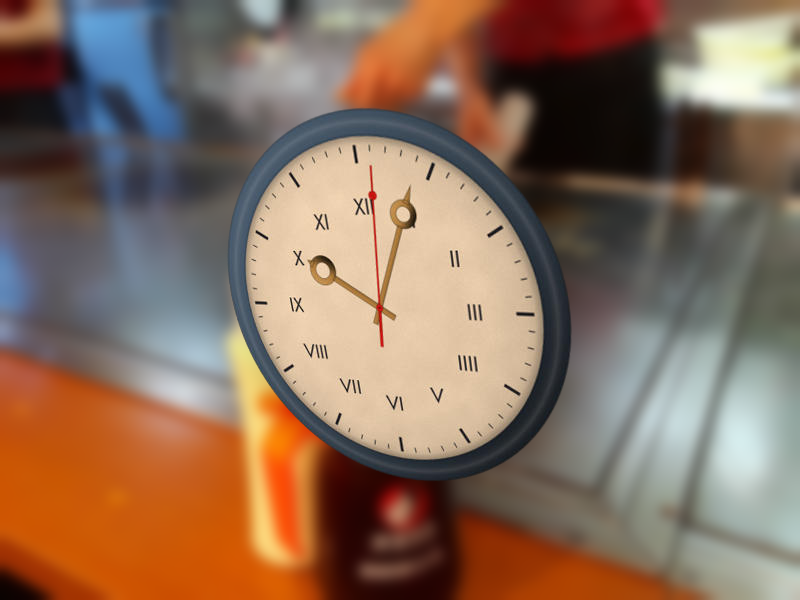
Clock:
10:04:01
